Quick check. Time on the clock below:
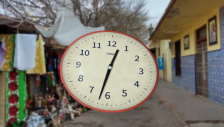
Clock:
12:32
